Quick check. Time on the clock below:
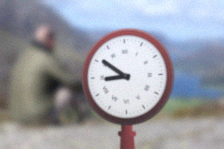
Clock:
8:51
